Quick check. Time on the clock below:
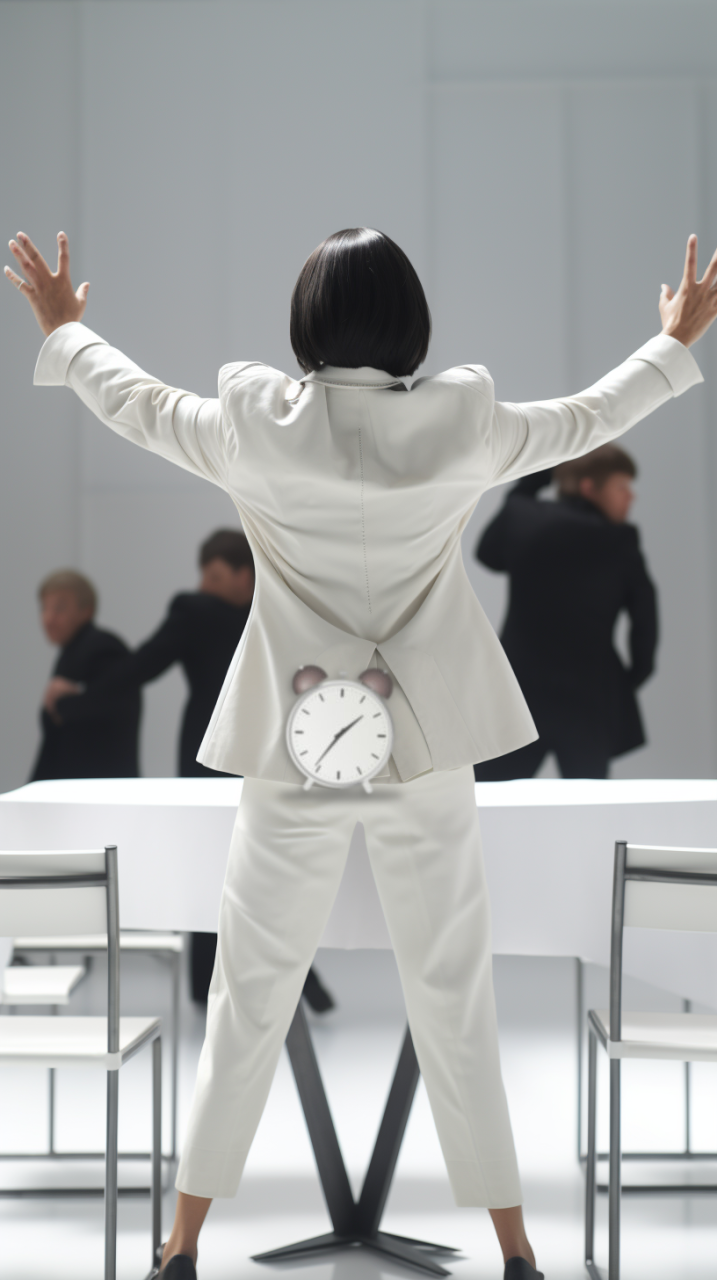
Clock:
1:36
